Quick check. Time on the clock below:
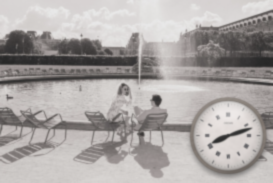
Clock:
8:12
